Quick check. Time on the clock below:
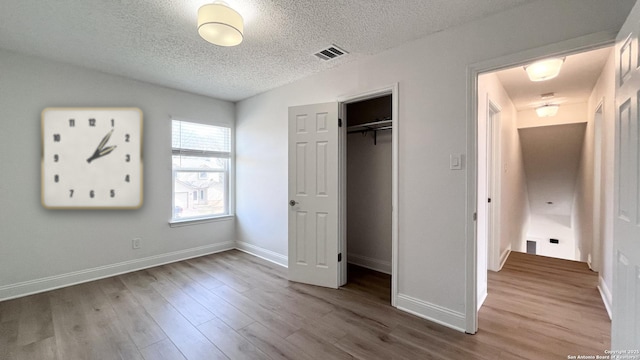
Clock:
2:06
